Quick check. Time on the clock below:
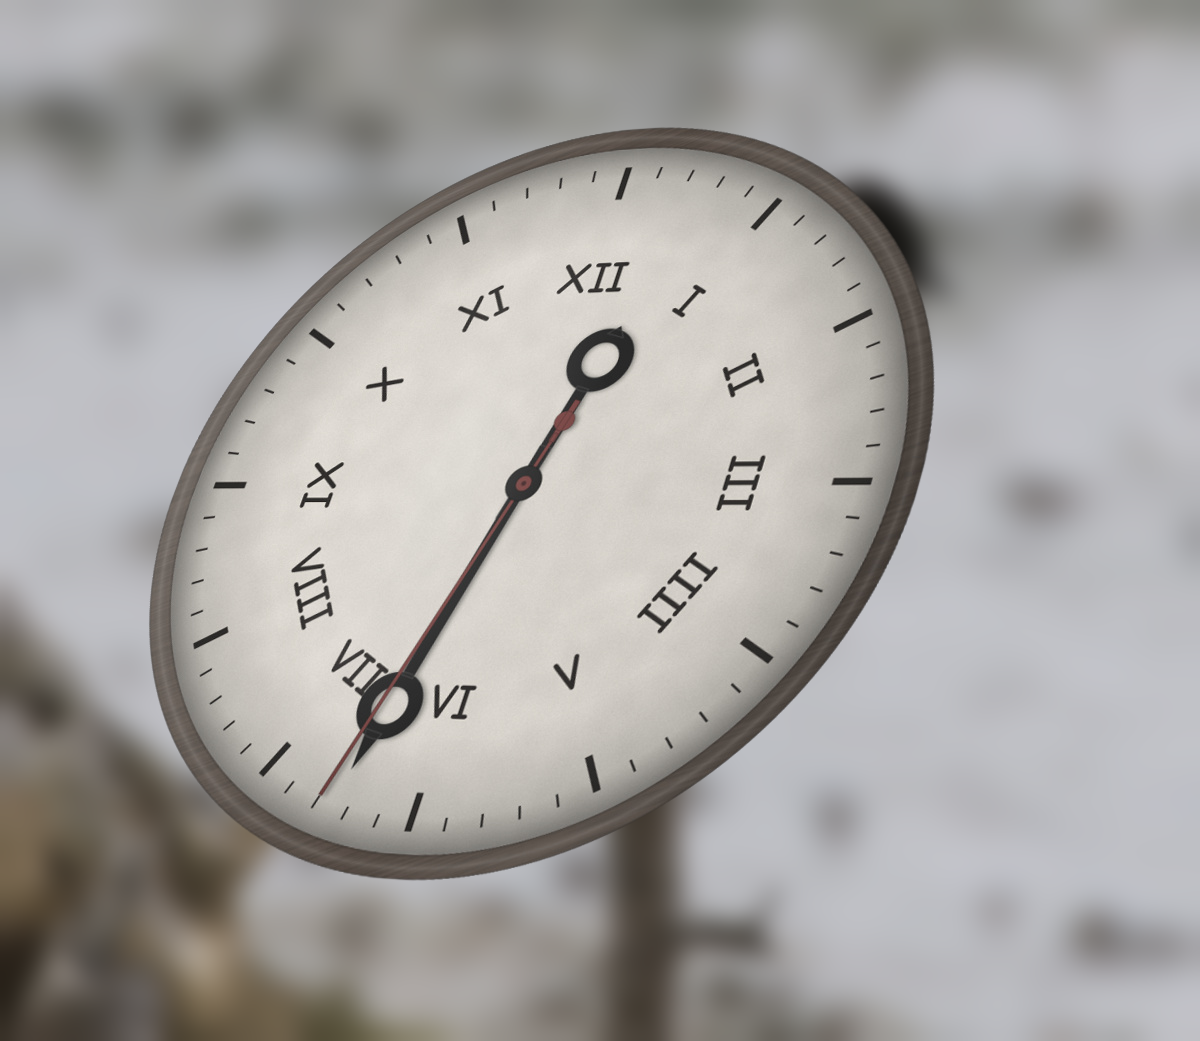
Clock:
12:32:33
